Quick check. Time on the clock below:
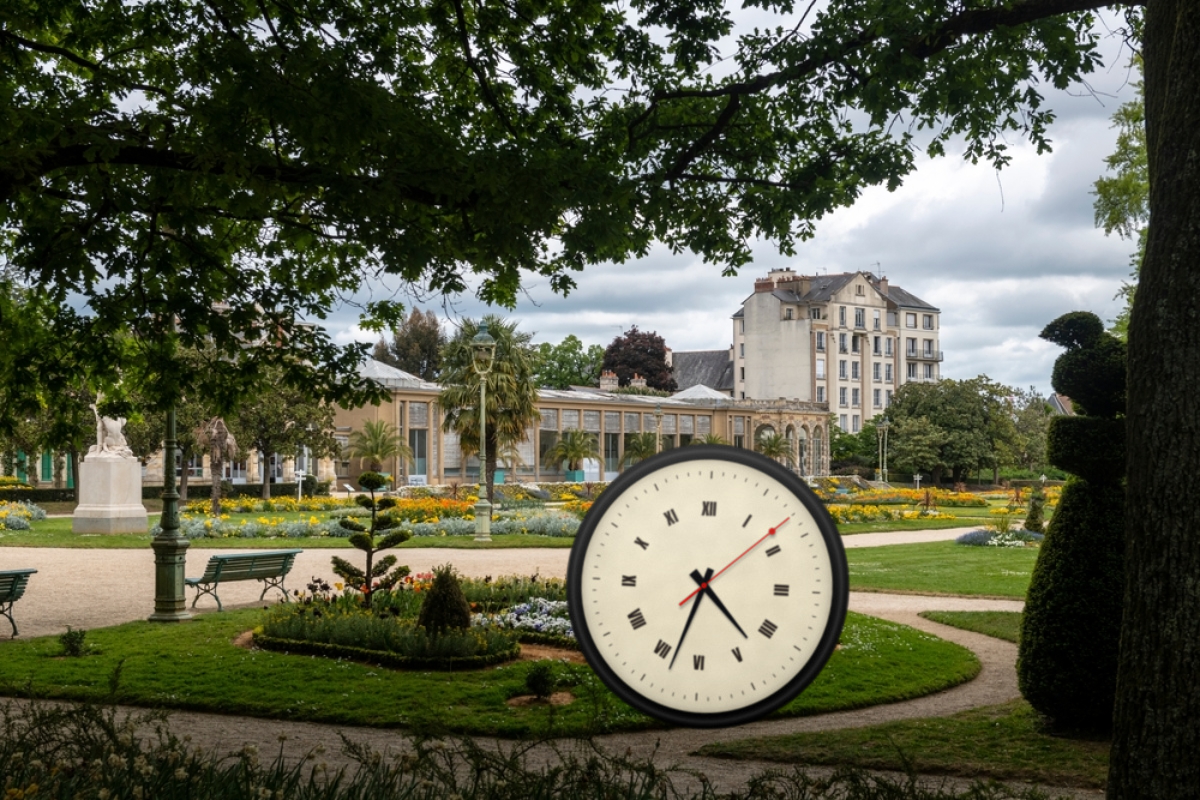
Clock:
4:33:08
